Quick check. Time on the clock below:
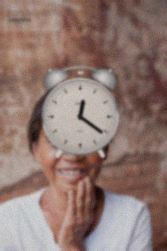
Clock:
12:21
